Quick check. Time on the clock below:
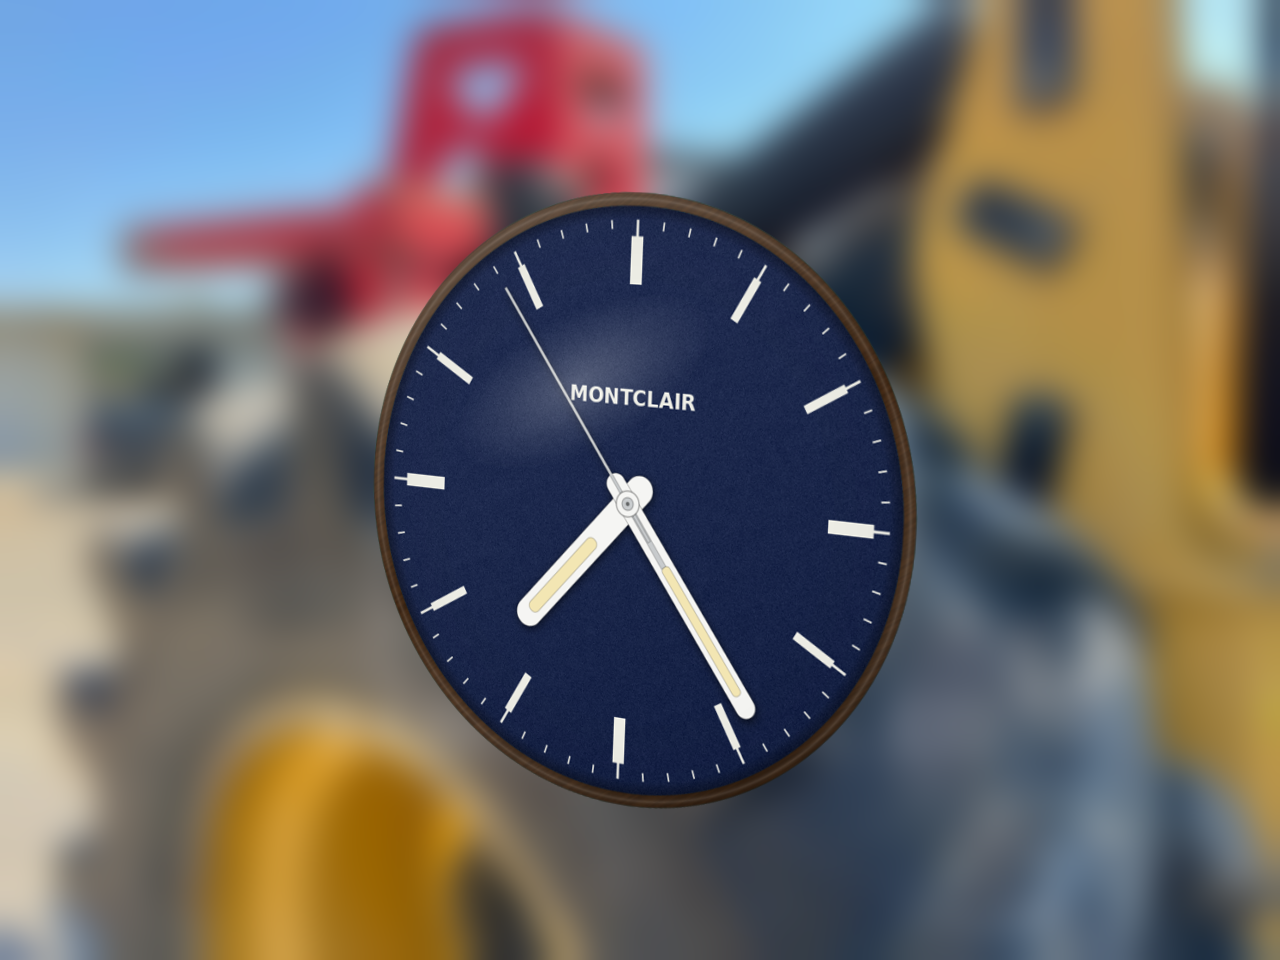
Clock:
7:23:54
